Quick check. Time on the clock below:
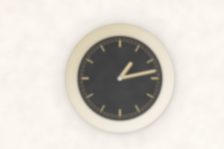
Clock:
1:13
